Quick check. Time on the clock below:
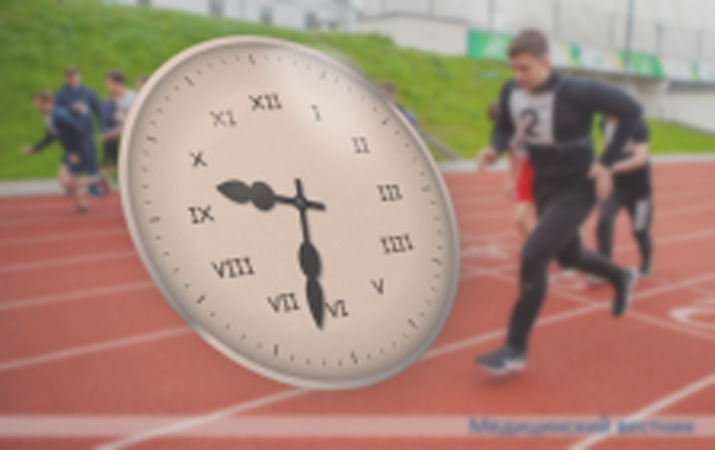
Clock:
9:32
